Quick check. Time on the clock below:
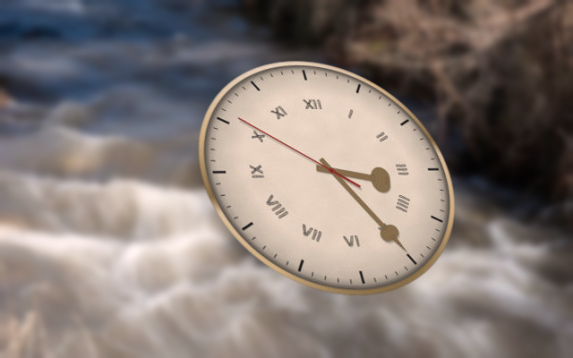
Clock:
3:24:51
